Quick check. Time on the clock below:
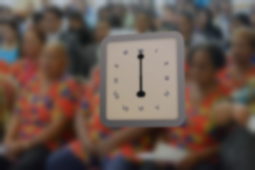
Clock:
6:00
